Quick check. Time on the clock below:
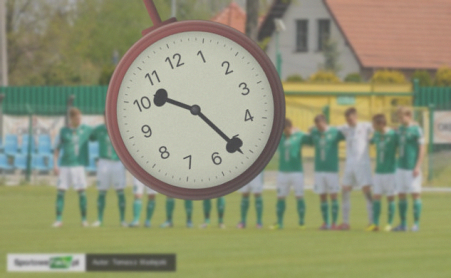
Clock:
10:26
